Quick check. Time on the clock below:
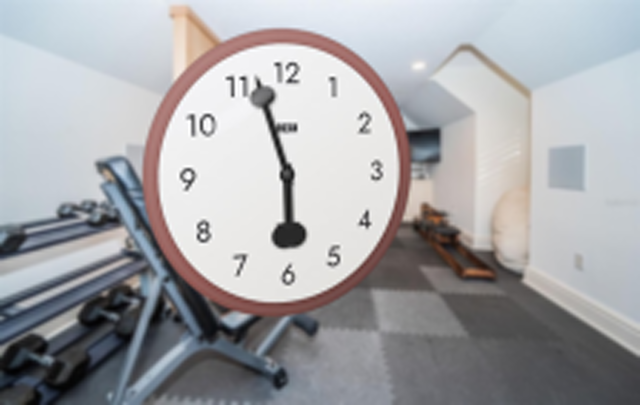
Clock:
5:57
